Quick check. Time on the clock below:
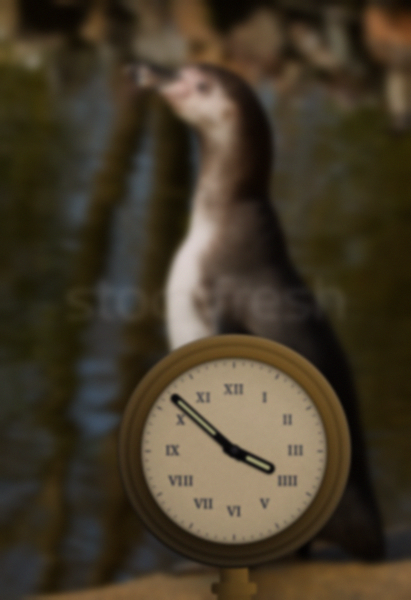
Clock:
3:52
